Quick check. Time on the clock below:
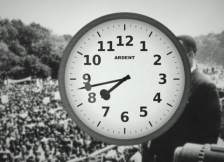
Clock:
7:43
